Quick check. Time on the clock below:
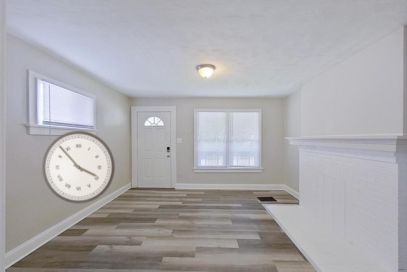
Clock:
3:53
